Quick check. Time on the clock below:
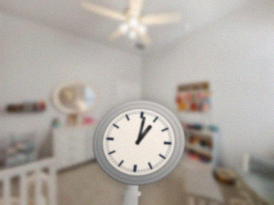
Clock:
1:01
